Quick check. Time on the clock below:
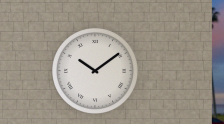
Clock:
10:09
